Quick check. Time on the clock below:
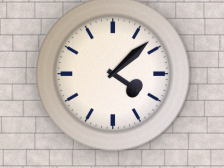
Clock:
4:08
